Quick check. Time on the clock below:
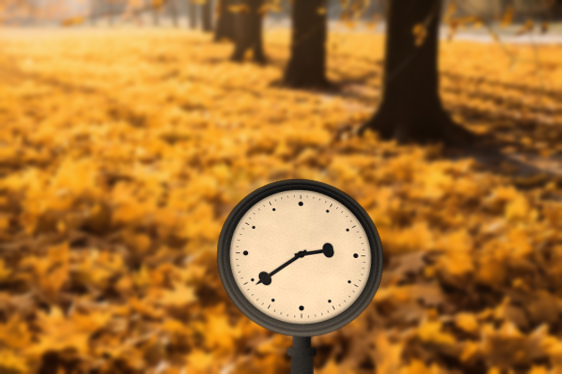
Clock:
2:39
